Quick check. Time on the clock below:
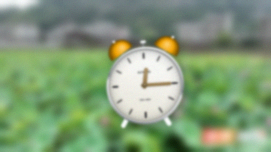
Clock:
12:15
